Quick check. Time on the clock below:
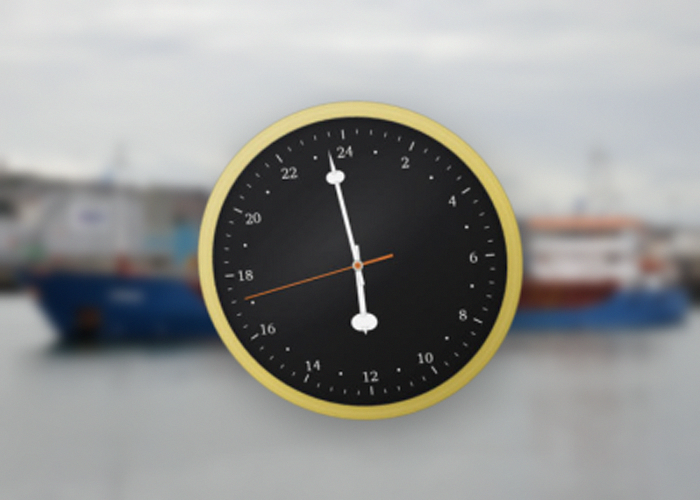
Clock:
11:58:43
